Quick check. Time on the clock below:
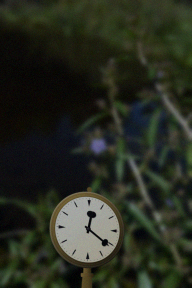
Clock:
12:21
